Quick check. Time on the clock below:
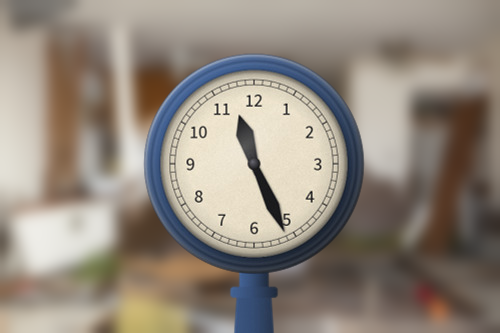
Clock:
11:26
